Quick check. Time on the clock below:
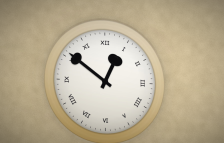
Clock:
12:51
